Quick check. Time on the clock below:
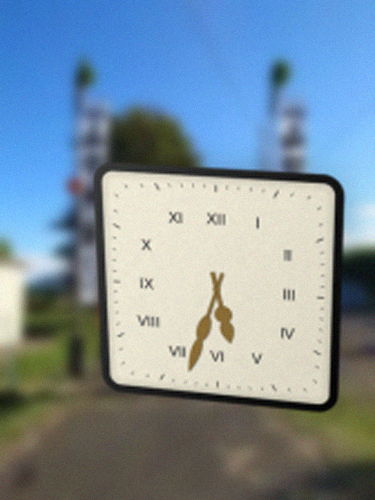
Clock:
5:33
